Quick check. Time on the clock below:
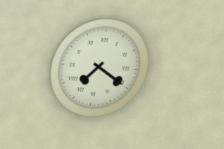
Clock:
7:20
